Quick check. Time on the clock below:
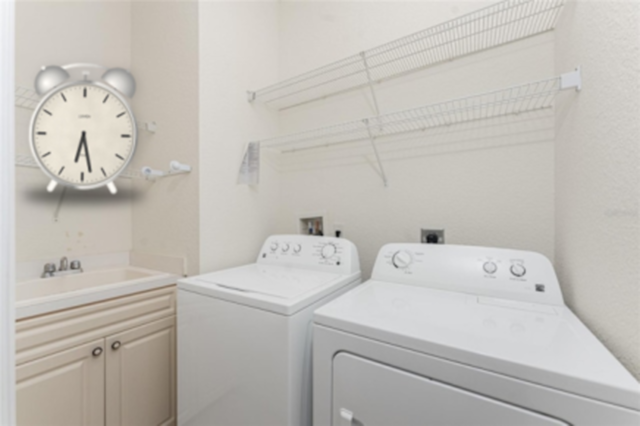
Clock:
6:28
